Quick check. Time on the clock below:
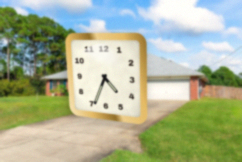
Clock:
4:34
